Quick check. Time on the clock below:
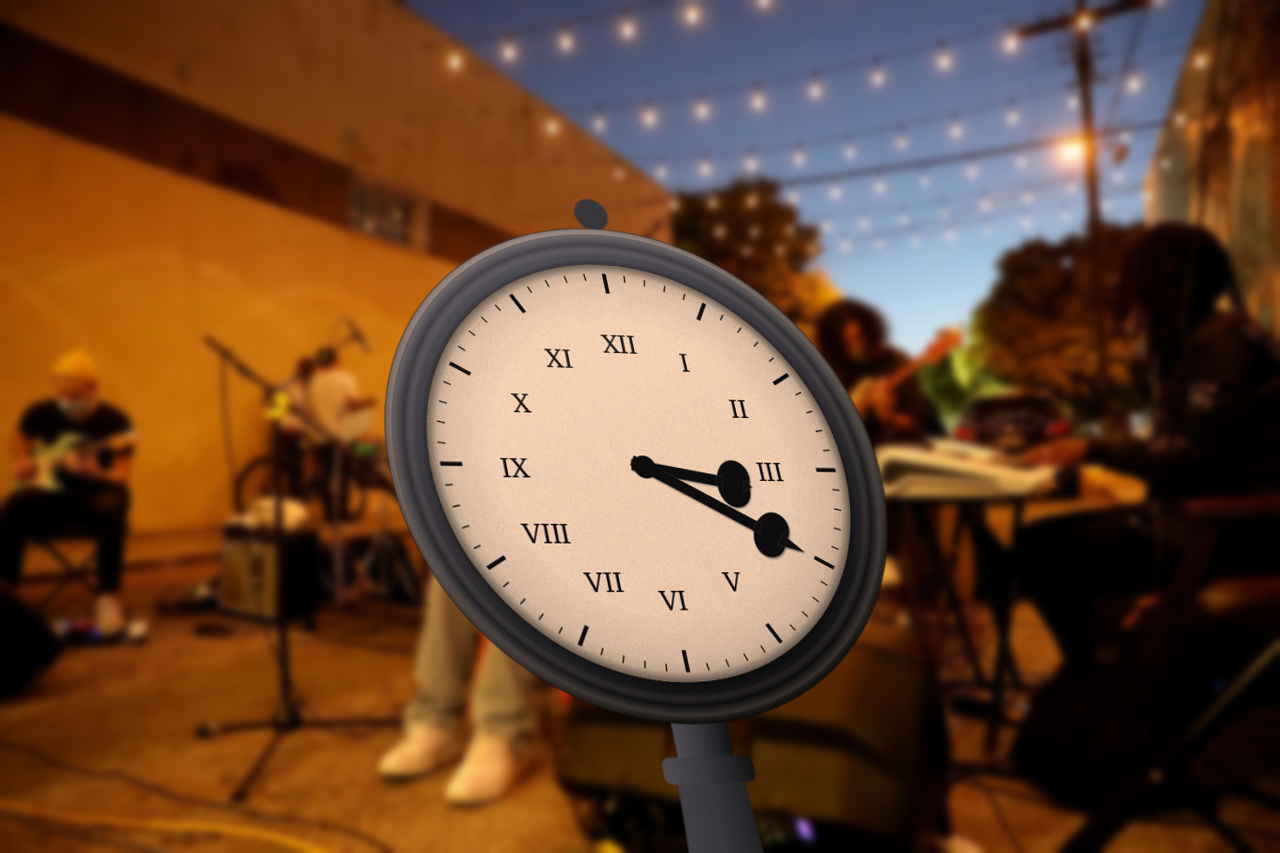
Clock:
3:20
